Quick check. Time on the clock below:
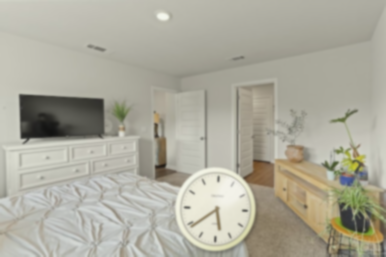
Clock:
5:39
